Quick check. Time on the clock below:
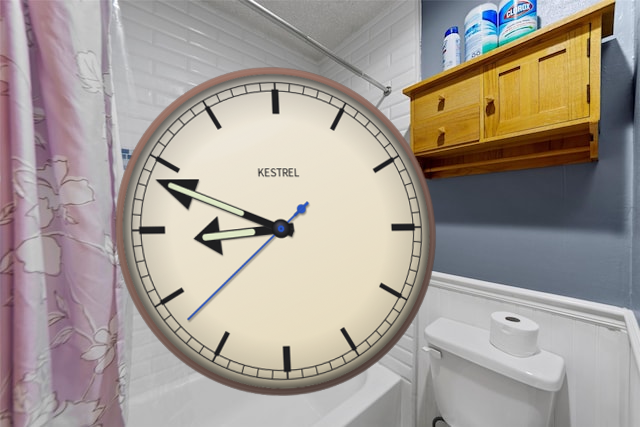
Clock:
8:48:38
